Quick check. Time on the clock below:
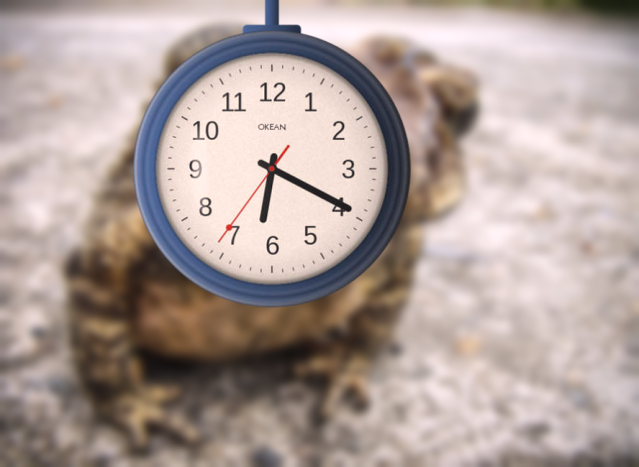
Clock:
6:19:36
